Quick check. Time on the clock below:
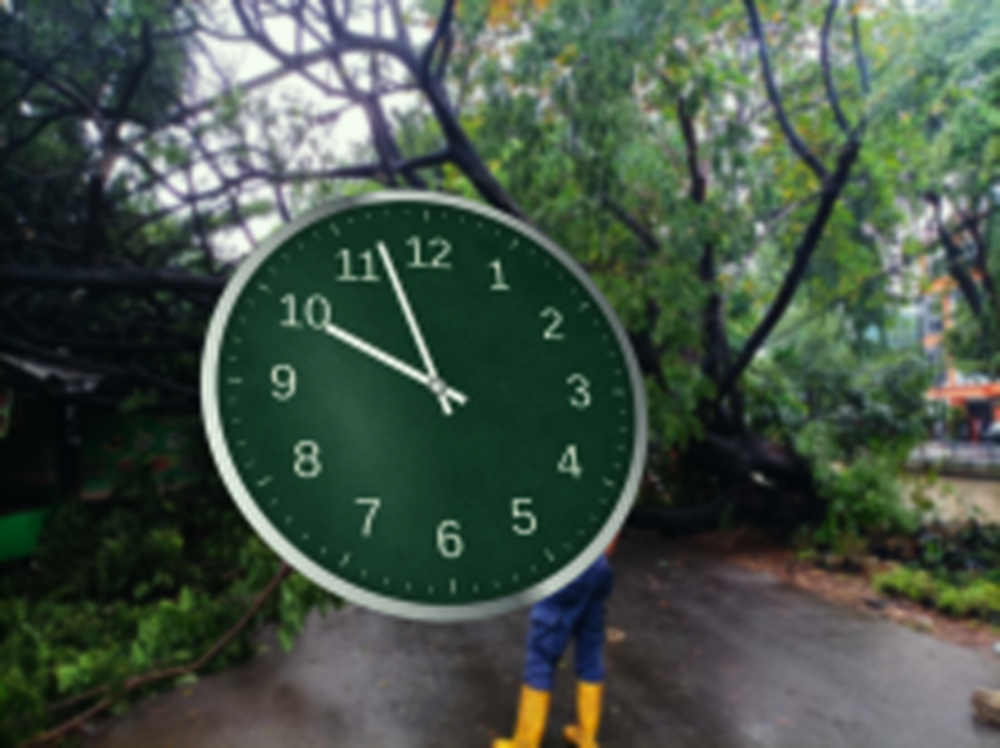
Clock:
9:57
